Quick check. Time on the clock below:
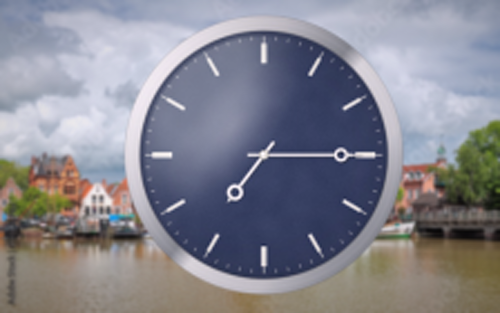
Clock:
7:15
